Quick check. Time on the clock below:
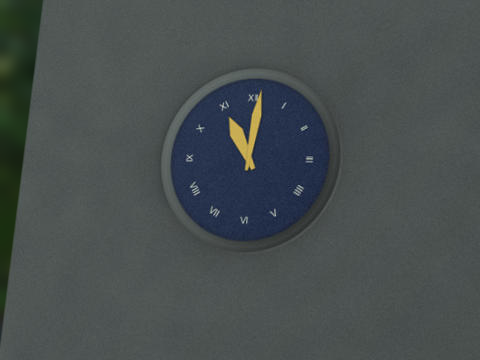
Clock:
11:01
